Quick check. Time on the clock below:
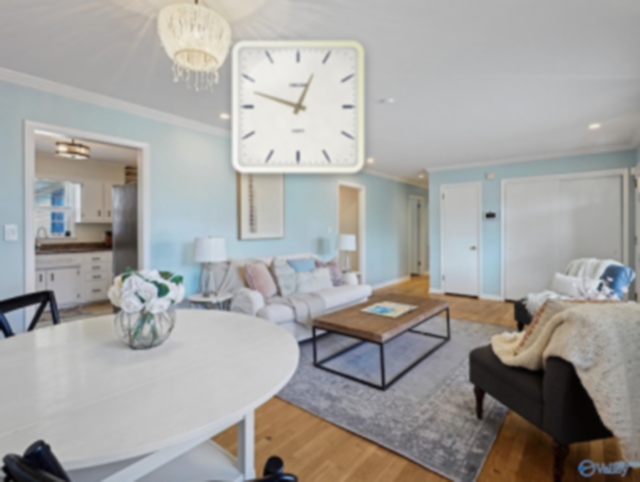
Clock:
12:48
